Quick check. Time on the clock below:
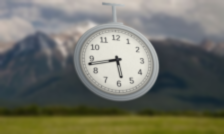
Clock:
5:43
